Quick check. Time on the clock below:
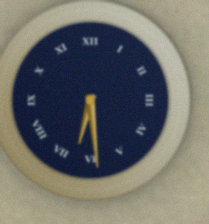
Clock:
6:29
